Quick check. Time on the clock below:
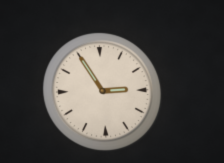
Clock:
2:55
